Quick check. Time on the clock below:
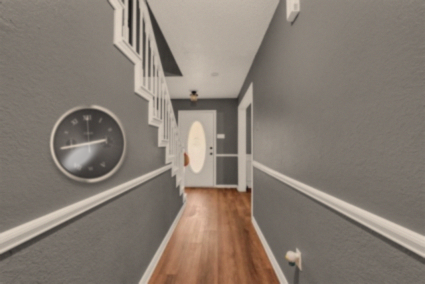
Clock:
2:44
